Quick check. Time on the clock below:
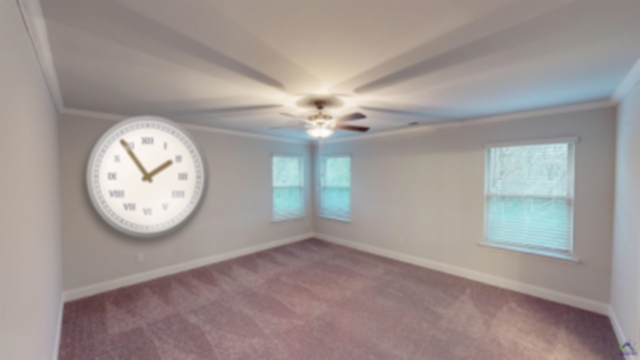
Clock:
1:54
